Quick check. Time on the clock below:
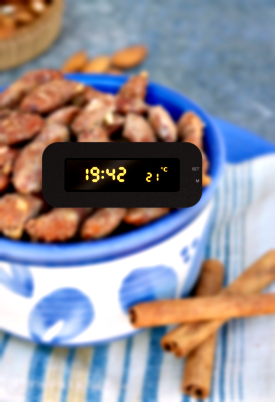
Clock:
19:42
